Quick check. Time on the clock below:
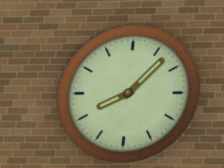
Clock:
8:07
